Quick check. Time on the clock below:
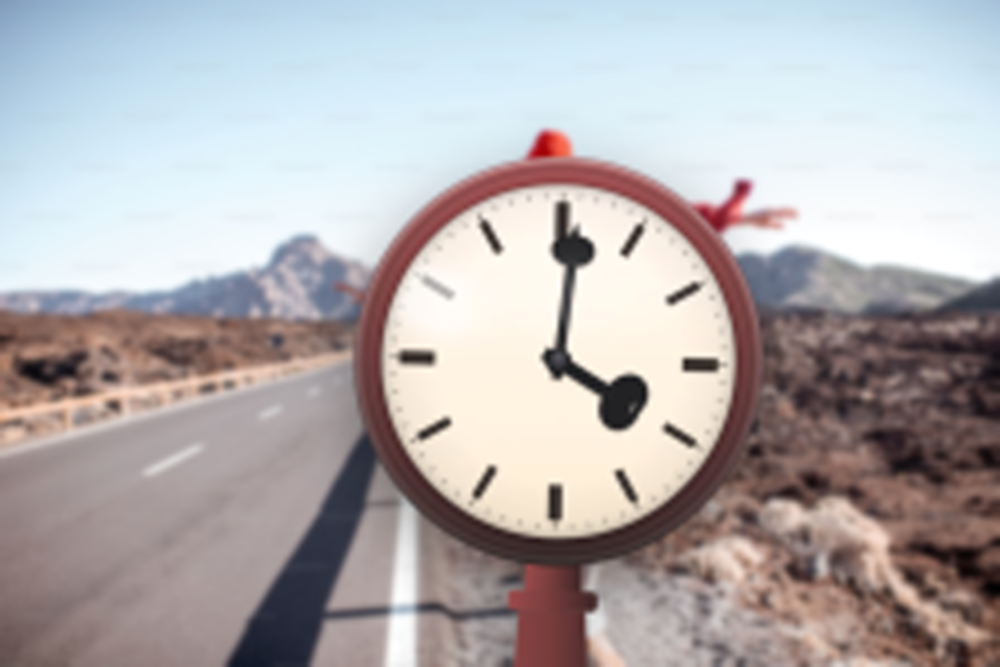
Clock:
4:01
